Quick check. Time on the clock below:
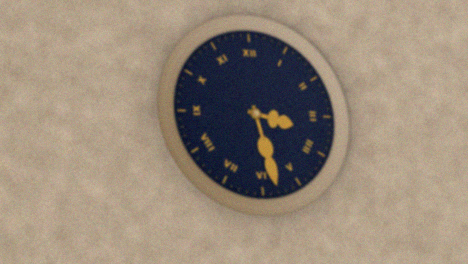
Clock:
3:28
